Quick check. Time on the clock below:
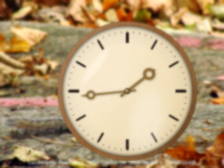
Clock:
1:44
